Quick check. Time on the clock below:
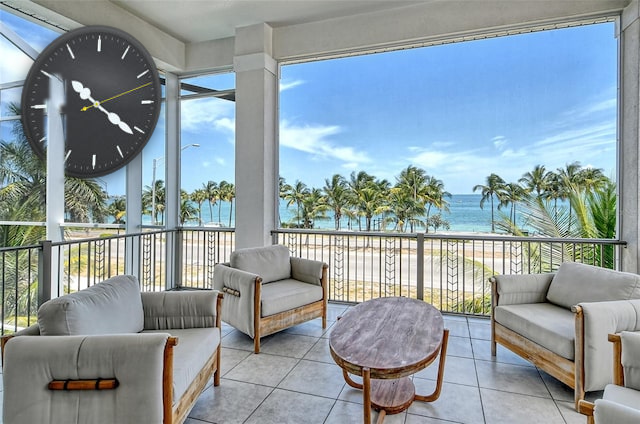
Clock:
10:21:12
